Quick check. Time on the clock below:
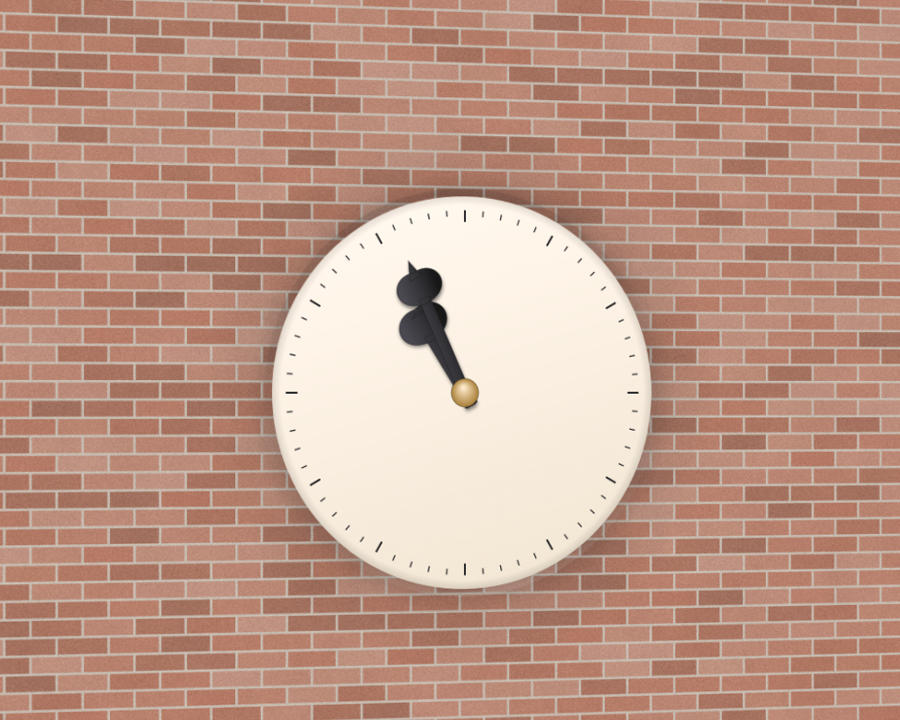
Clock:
10:56
